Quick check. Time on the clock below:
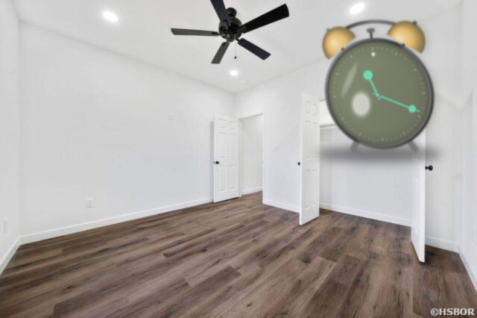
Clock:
11:19
